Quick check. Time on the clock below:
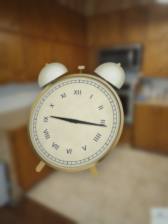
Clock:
9:16
